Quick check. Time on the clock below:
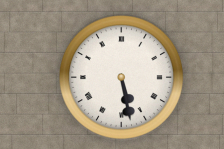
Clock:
5:28
